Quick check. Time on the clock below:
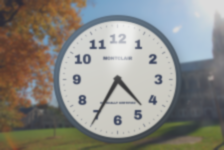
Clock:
4:35
